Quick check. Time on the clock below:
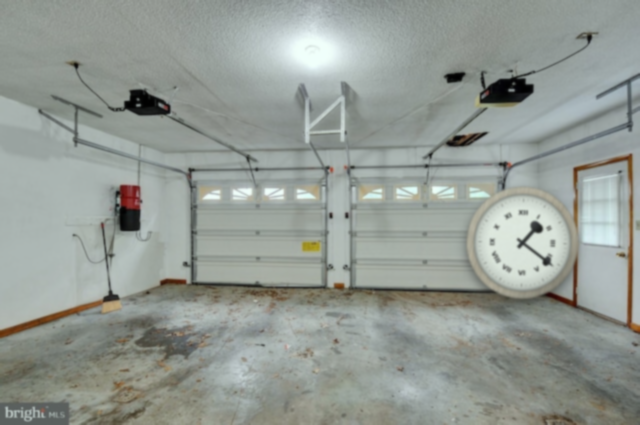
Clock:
1:21
